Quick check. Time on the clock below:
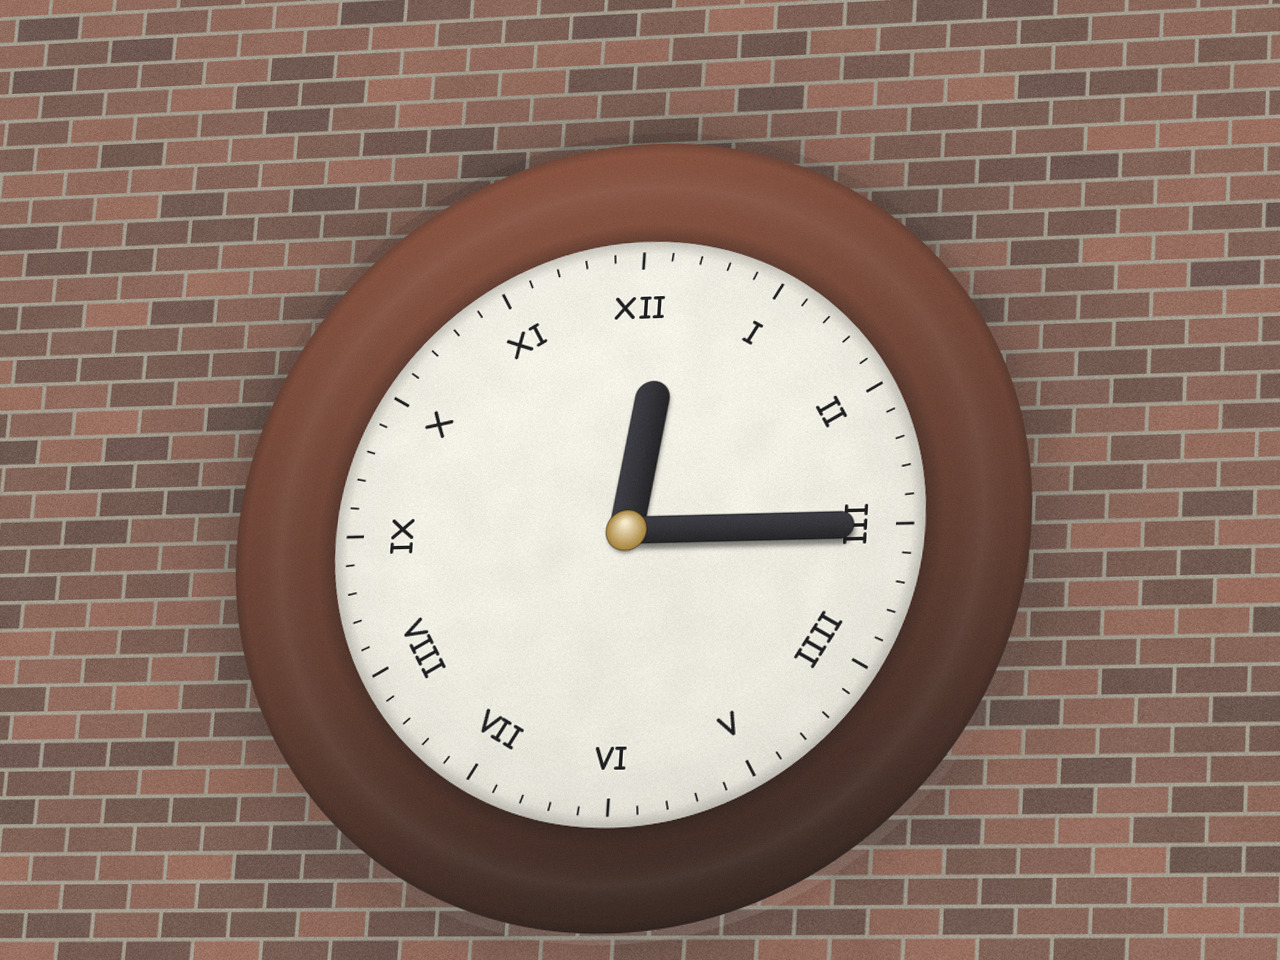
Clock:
12:15
